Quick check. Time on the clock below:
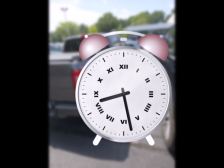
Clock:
8:28
